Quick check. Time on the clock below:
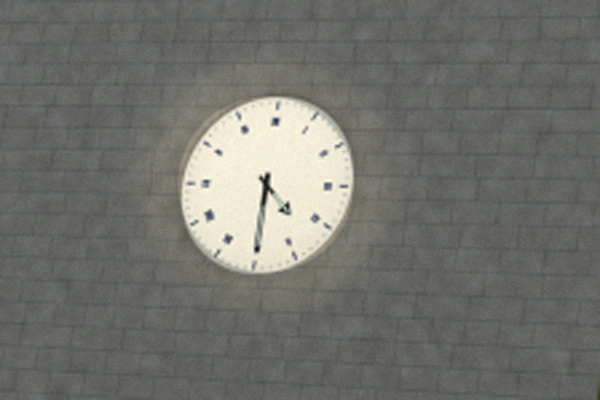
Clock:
4:30
